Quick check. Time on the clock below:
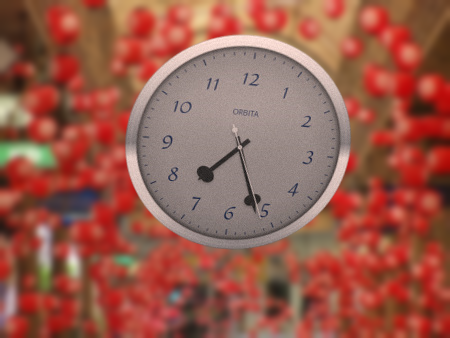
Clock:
7:26:26
